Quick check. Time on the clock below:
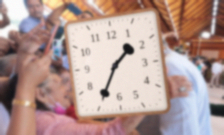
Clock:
1:35
